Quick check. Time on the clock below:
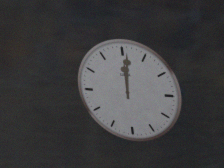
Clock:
12:01
